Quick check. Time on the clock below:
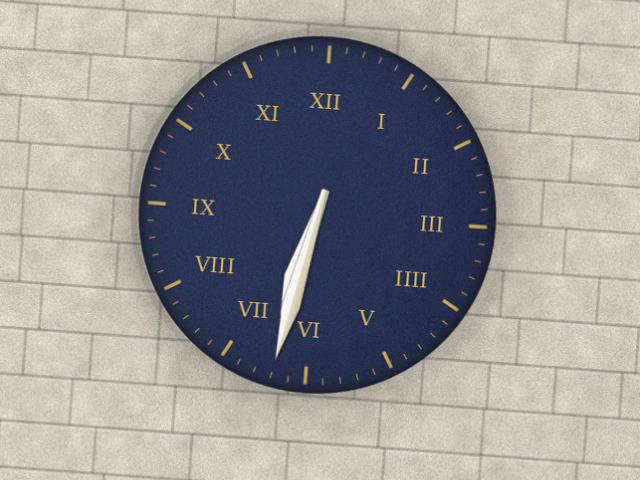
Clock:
6:32
